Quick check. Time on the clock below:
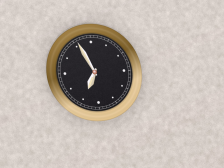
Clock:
6:56
